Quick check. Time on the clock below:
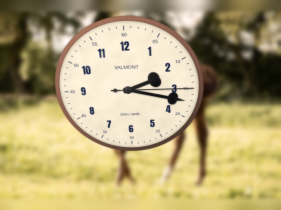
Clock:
2:17:15
